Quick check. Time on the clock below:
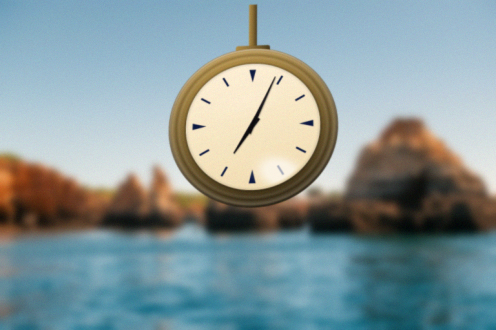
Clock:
7:04
